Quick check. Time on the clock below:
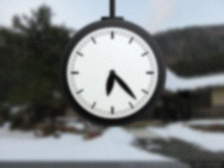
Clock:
6:23
